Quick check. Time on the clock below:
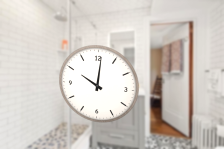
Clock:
10:01
